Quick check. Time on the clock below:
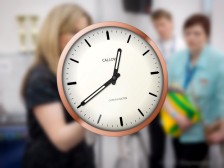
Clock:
12:40
